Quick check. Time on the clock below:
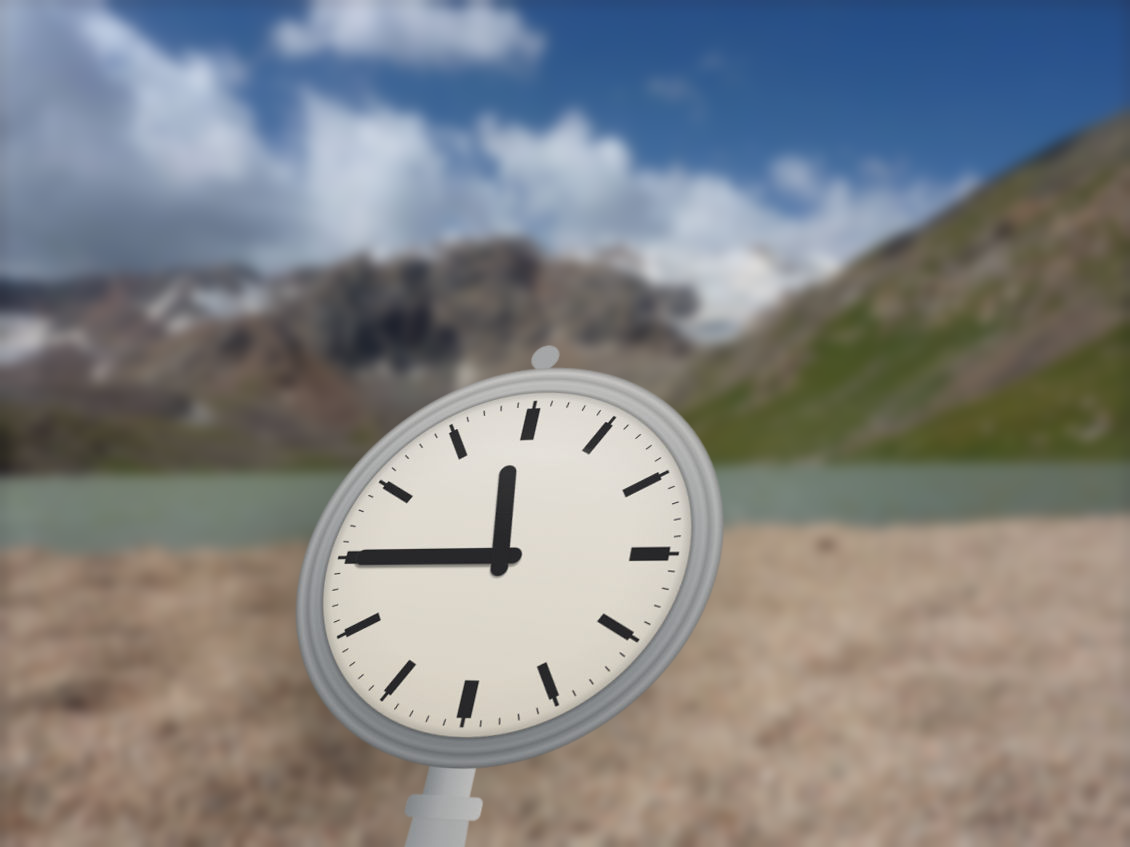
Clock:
11:45
